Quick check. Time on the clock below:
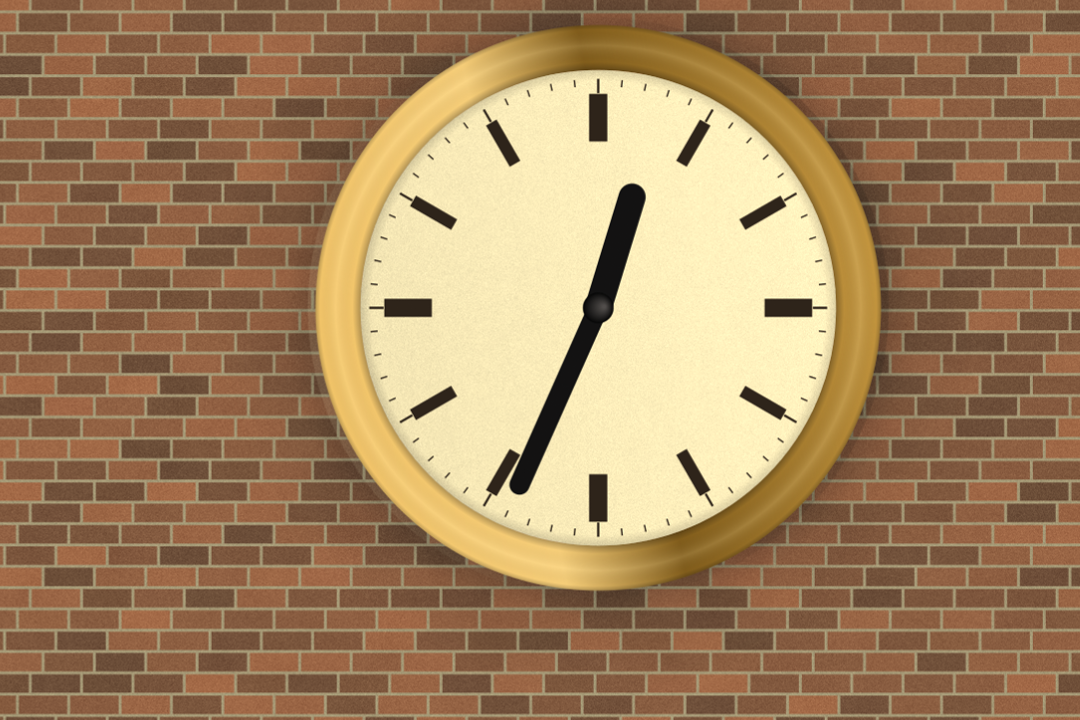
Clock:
12:34
